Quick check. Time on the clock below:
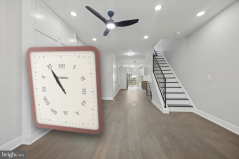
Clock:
10:55
